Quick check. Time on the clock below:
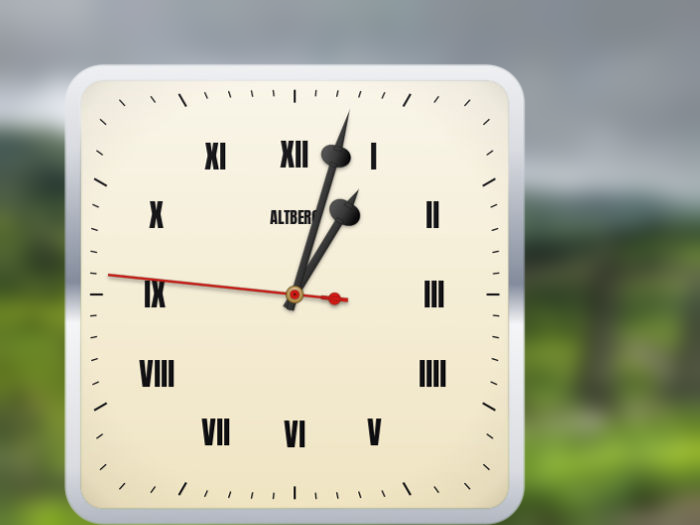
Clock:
1:02:46
